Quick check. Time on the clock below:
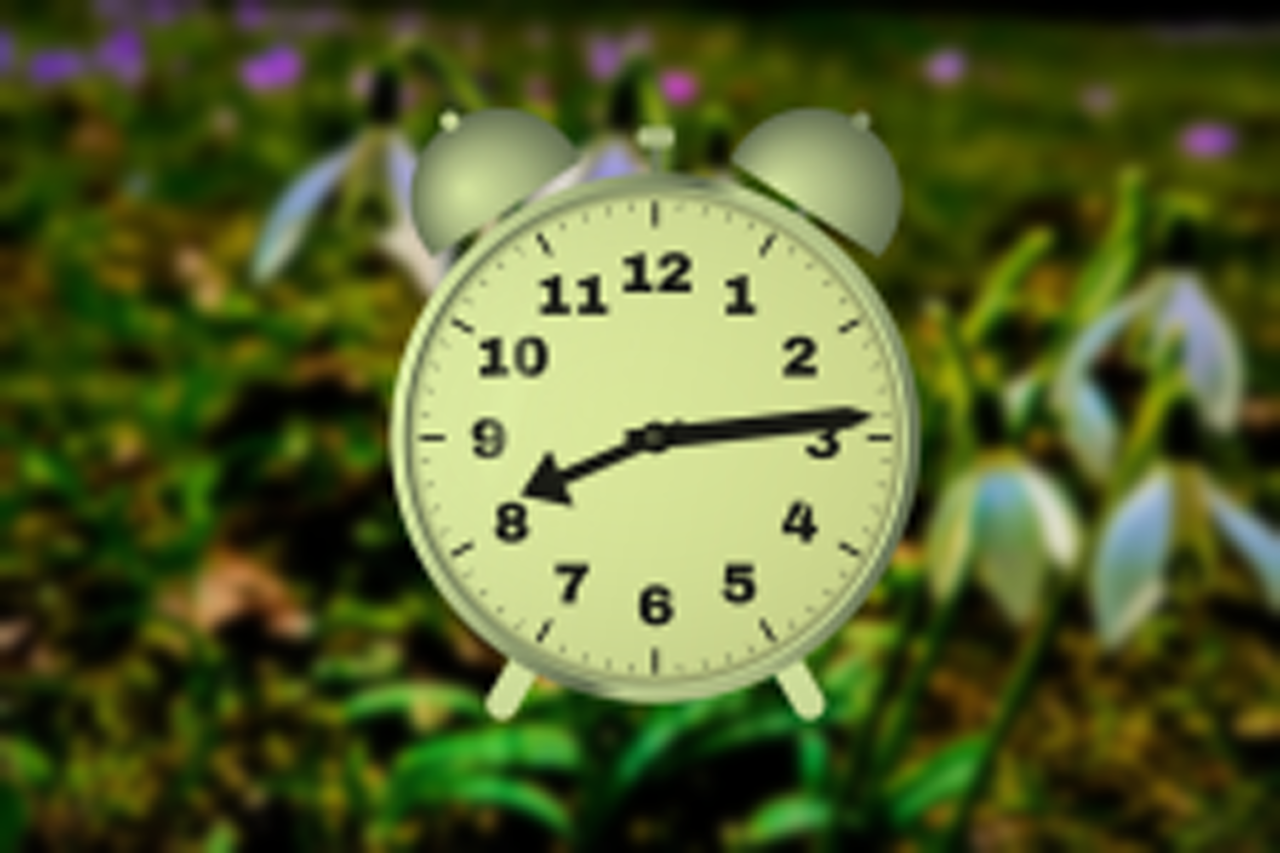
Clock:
8:14
